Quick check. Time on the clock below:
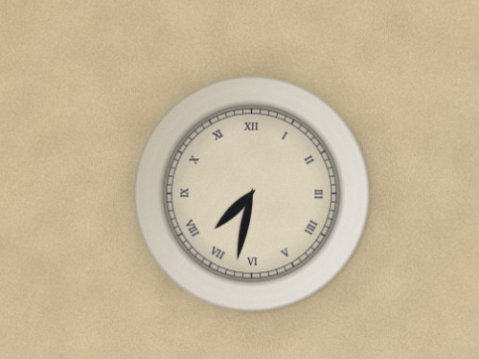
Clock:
7:32
